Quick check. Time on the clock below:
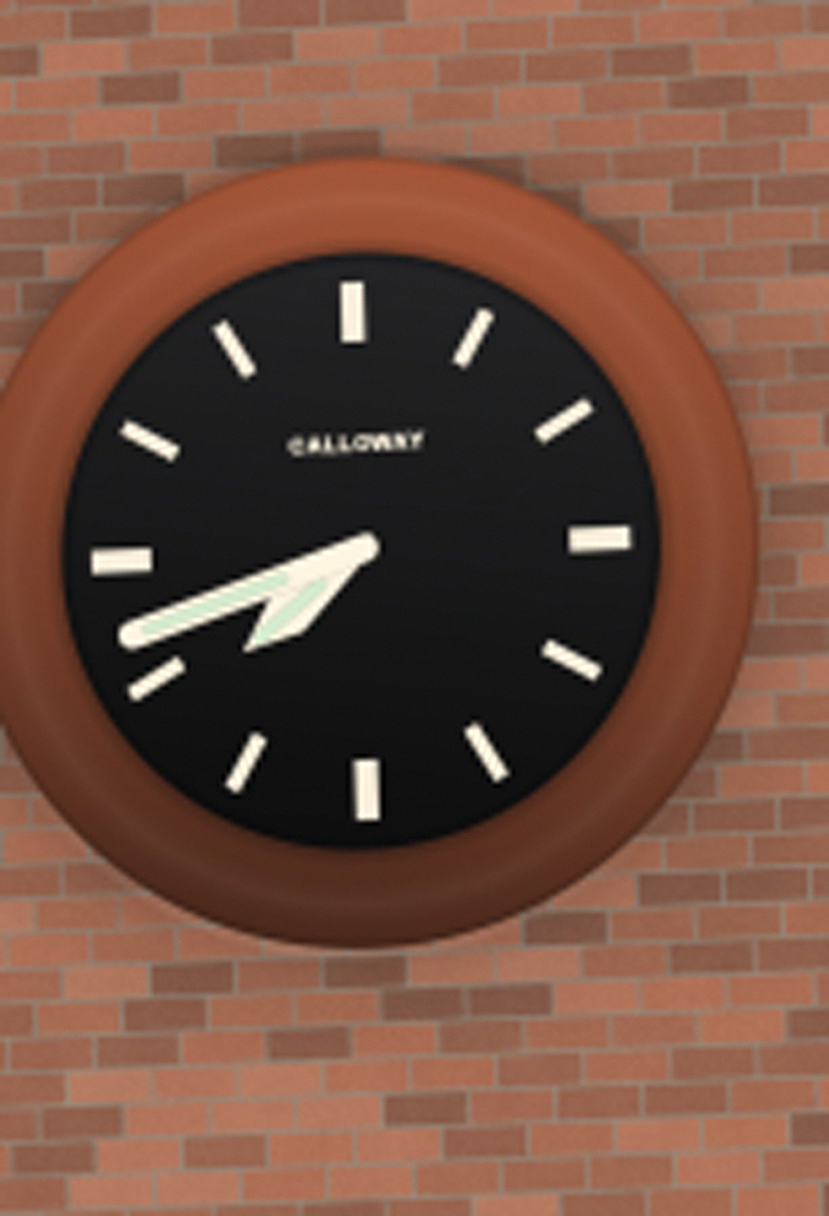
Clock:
7:42
